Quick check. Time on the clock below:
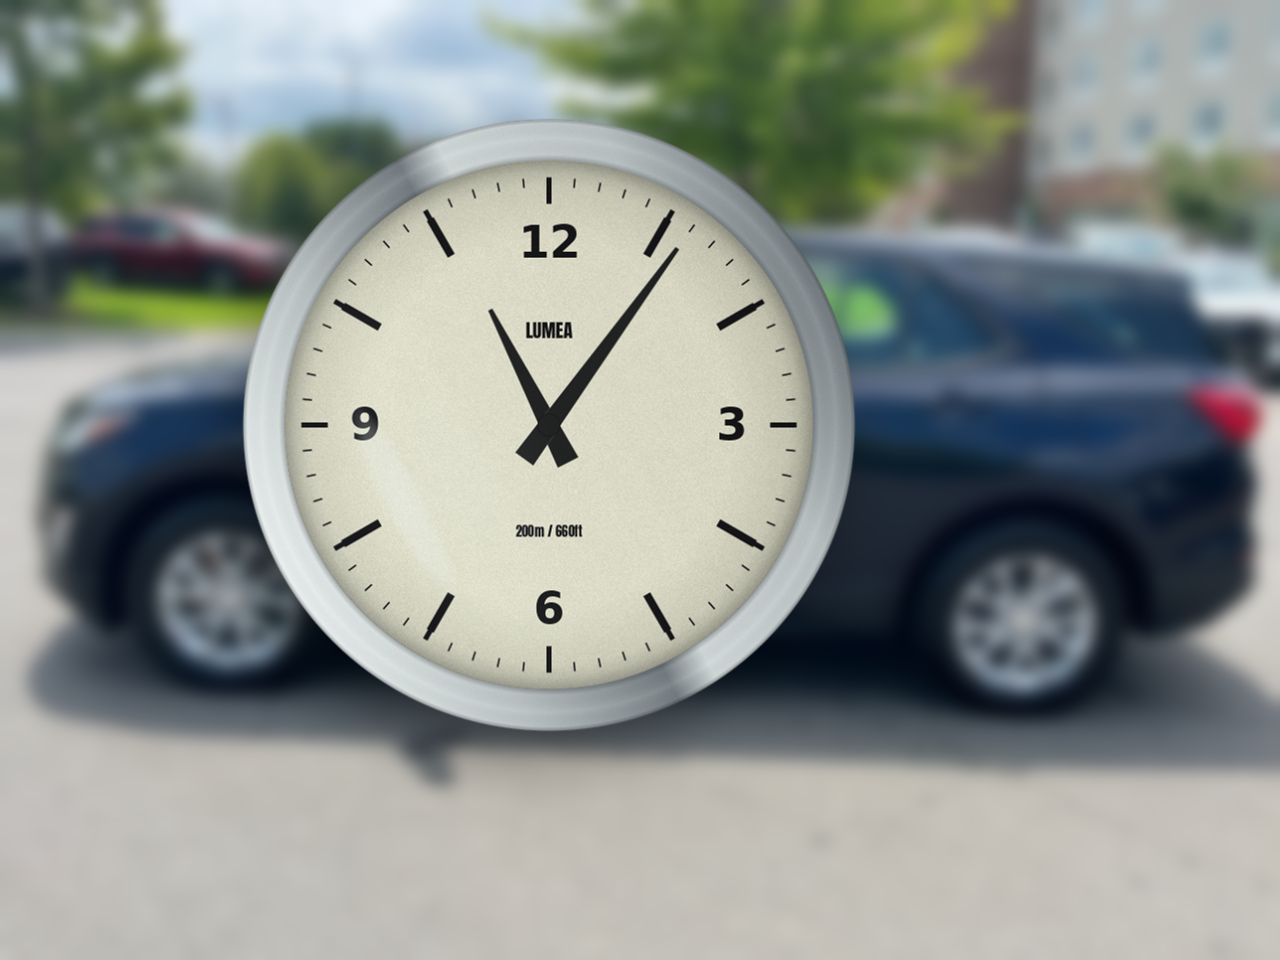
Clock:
11:06
